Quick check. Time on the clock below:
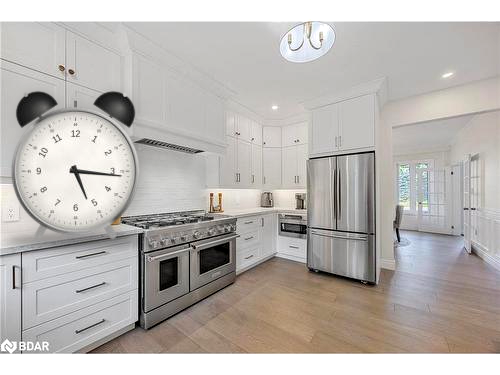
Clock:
5:16
